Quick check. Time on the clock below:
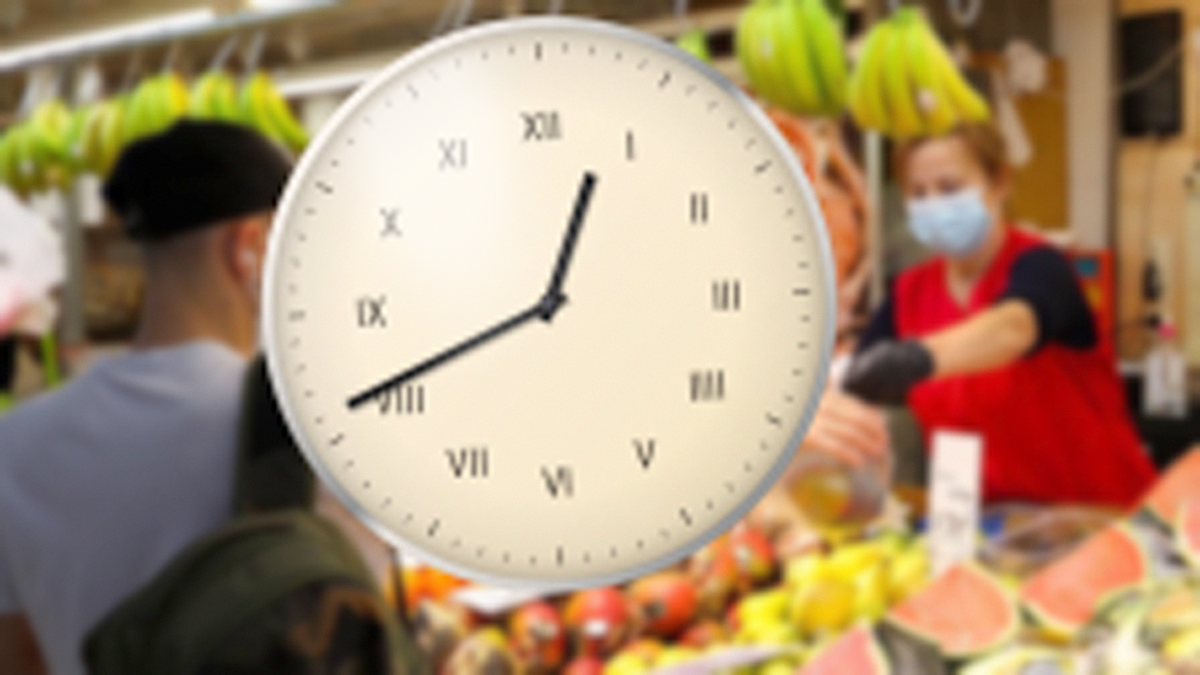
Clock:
12:41
